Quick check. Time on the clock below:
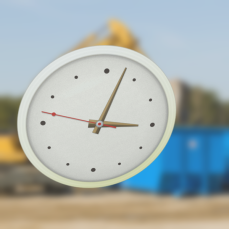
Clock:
3:02:47
